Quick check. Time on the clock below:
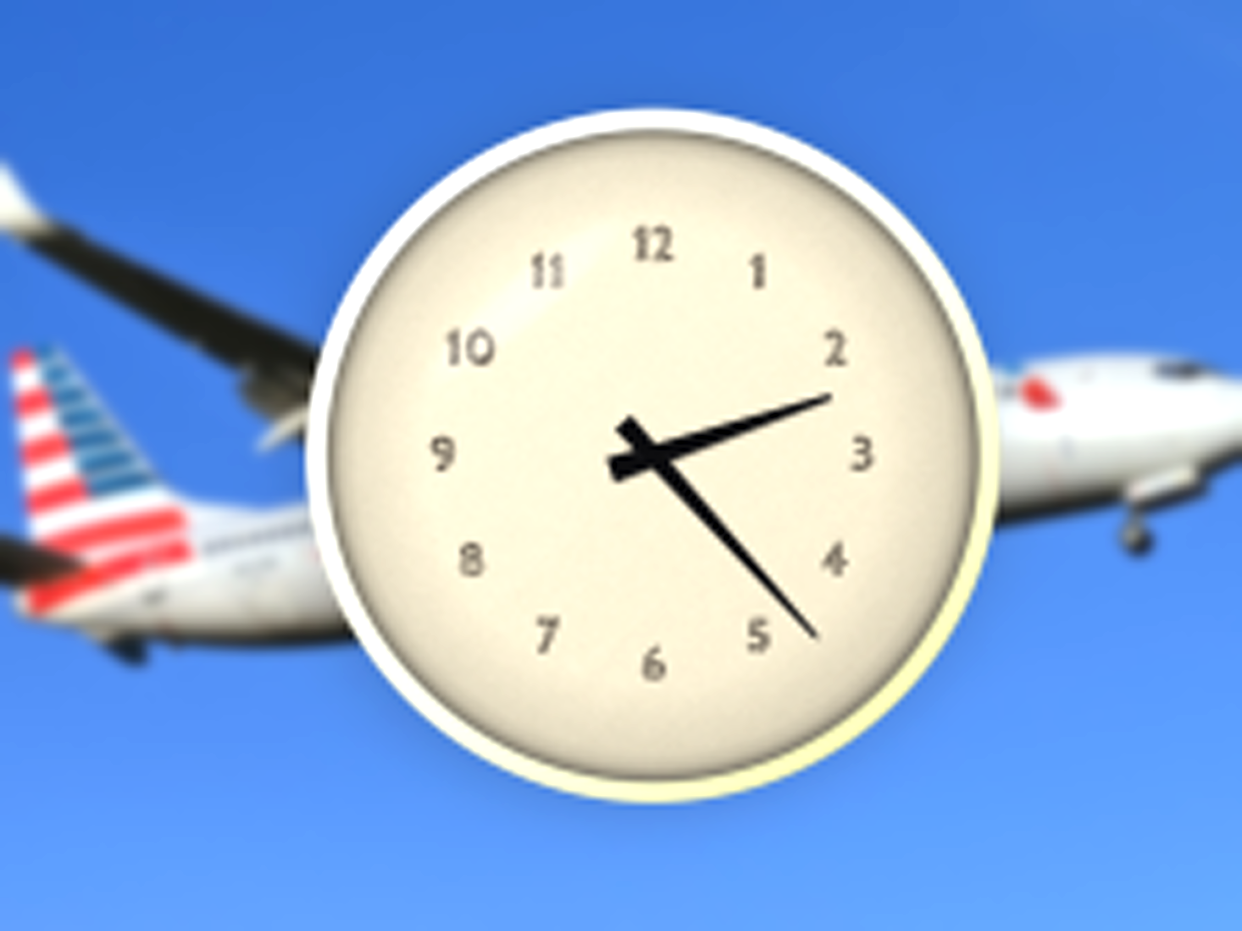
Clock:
2:23
